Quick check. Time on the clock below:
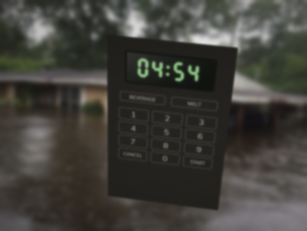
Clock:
4:54
